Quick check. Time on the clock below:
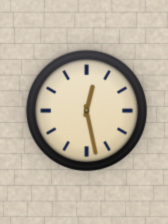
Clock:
12:28
